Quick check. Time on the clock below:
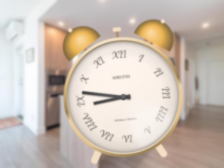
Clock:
8:47
